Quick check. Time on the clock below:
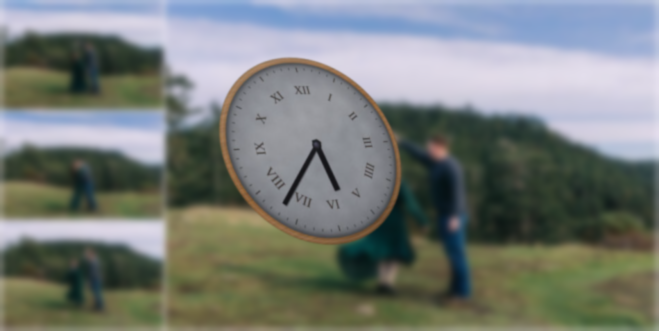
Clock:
5:37
